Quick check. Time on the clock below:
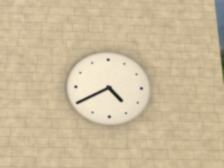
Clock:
4:40
